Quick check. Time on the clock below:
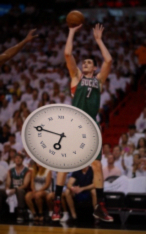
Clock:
6:48
